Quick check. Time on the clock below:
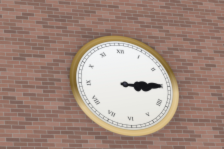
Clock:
3:15
